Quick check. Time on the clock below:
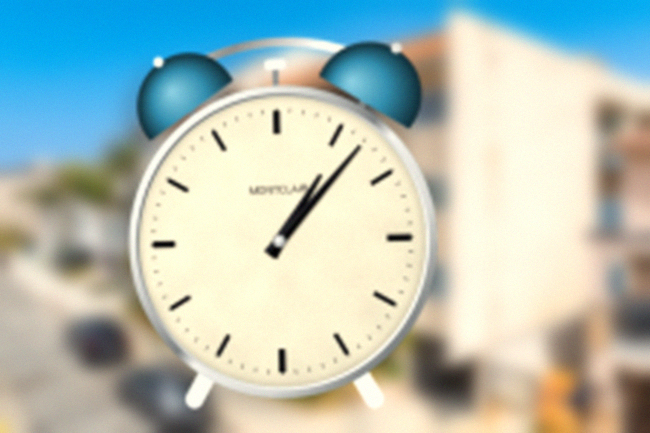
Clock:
1:07
